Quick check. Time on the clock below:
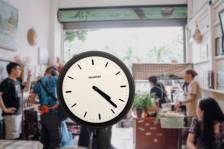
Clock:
4:23
